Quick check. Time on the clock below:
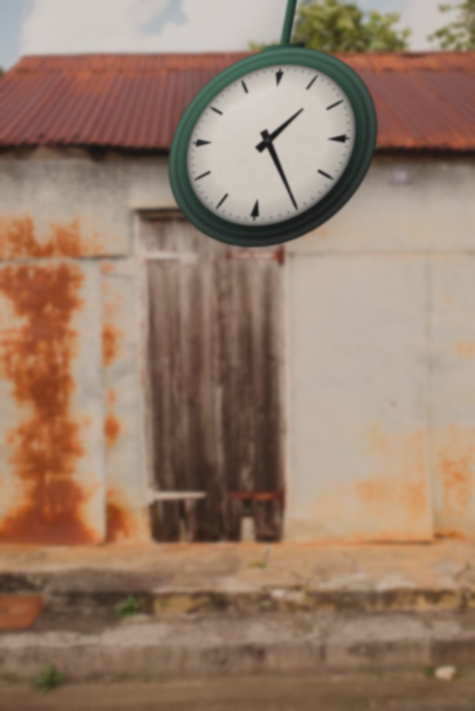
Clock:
1:25
